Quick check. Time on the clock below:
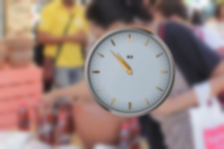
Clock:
10:53
